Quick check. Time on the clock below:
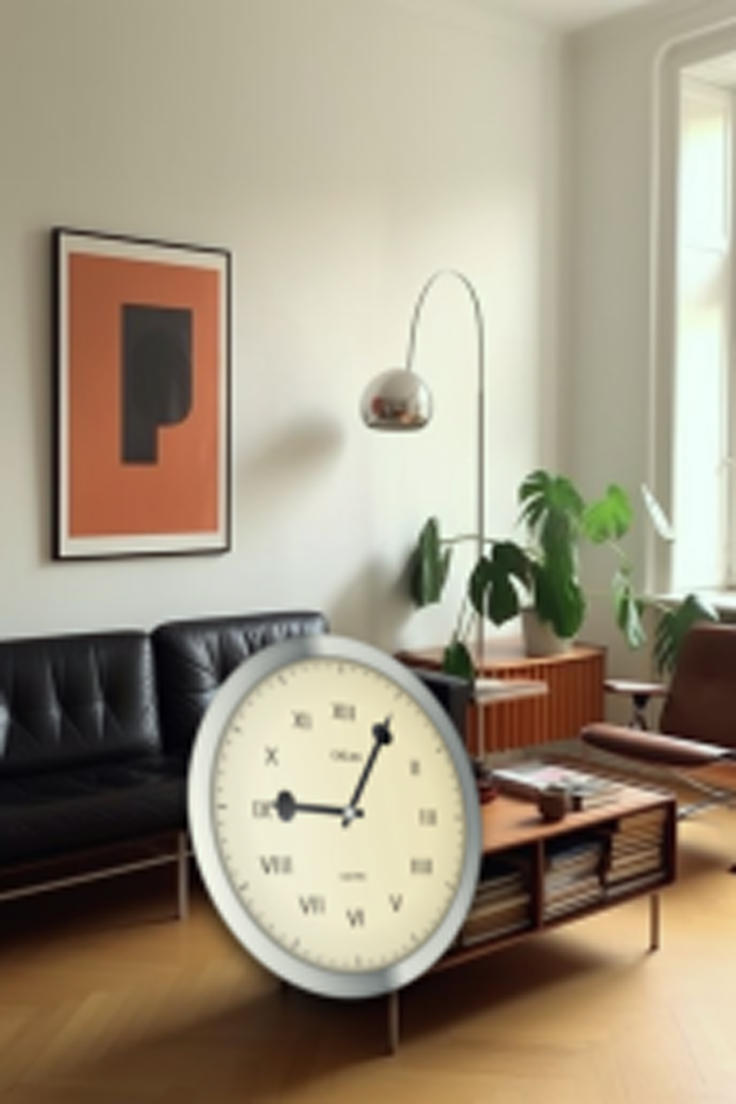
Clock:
9:05
